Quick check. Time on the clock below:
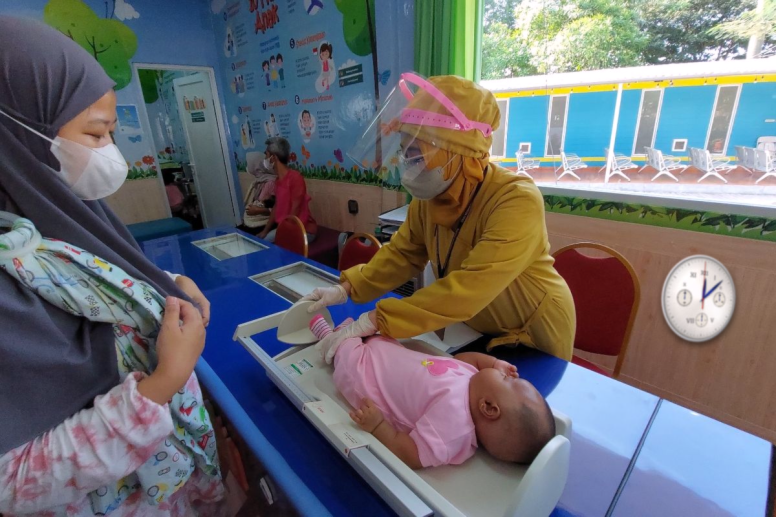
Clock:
12:08
